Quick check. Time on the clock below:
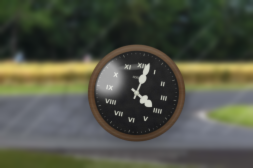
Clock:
4:02
